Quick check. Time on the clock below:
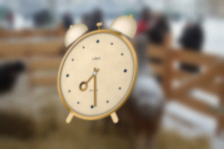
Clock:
7:29
